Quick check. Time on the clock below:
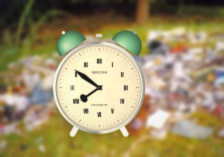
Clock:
7:51
